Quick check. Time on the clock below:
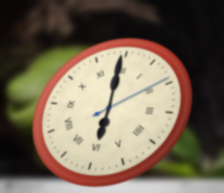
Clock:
5:59:09
